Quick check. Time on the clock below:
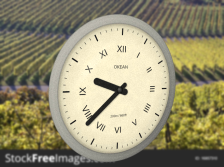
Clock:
9:38
